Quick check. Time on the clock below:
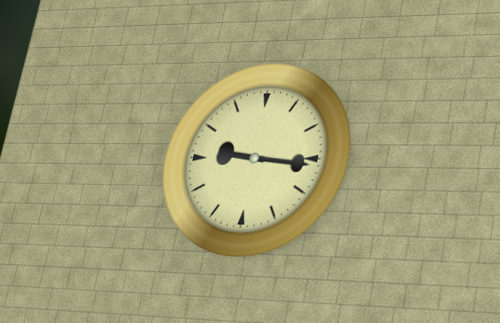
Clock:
9:16
